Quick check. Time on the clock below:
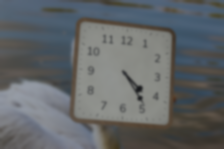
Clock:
4:24
